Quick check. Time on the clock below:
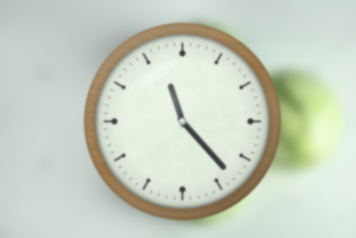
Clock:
11:23
